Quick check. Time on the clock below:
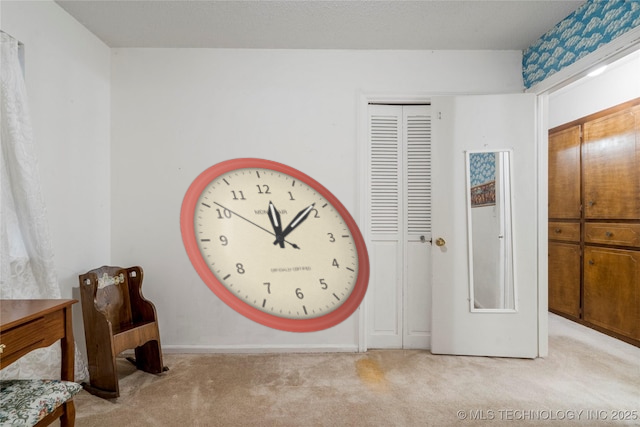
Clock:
12:08:51
